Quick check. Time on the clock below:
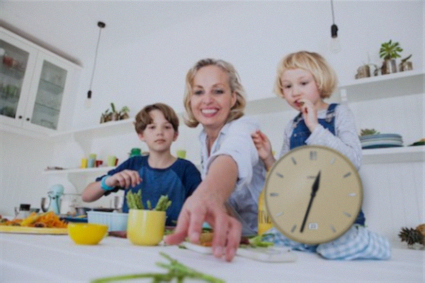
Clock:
12:33
